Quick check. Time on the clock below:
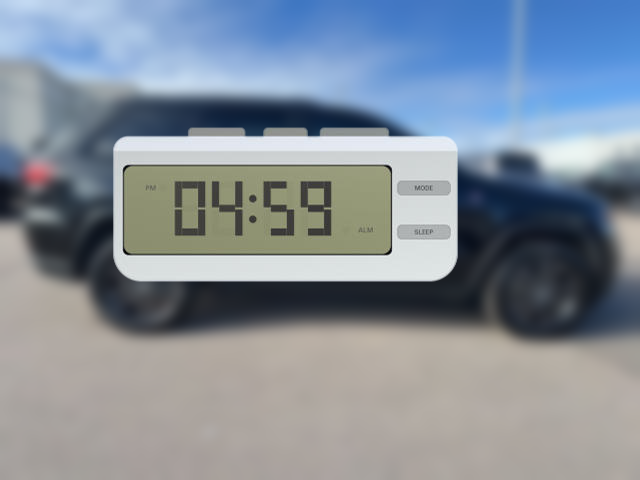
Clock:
4:59
